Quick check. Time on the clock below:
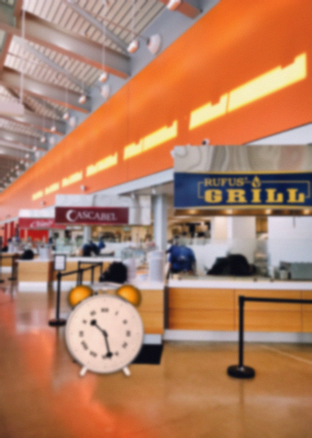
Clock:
10:28
